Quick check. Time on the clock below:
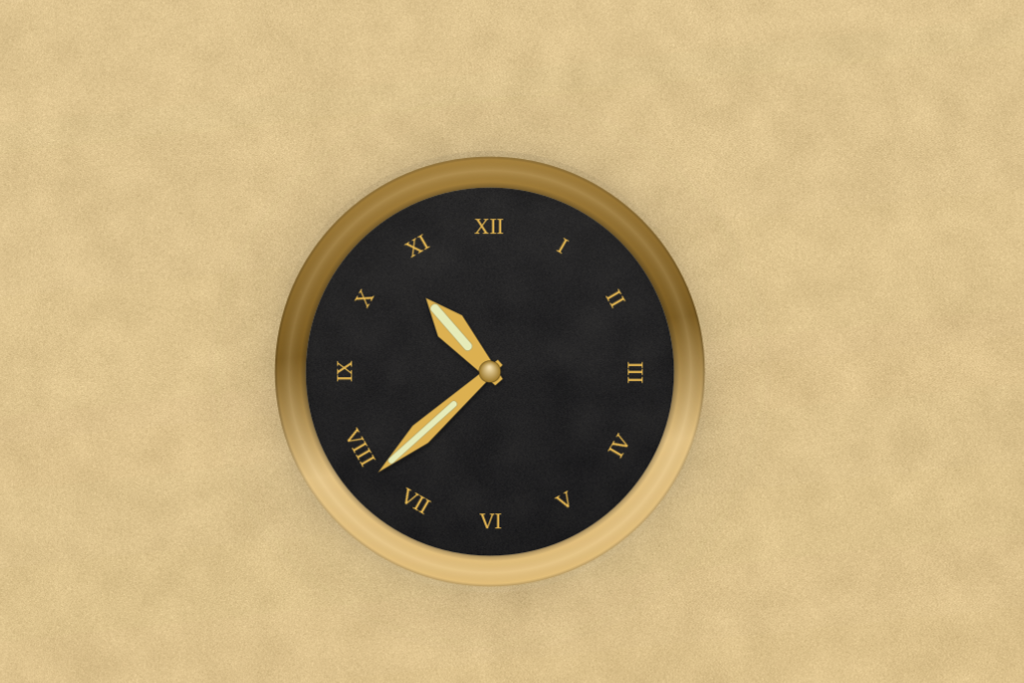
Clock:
10:38
